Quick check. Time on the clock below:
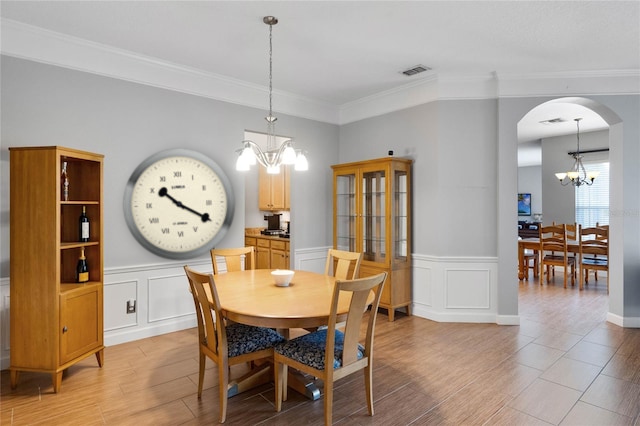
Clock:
10:20
